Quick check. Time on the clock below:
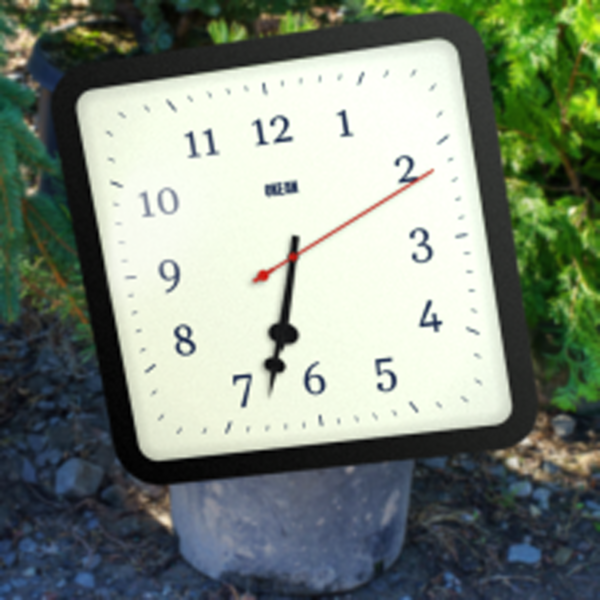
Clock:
6:33:11
